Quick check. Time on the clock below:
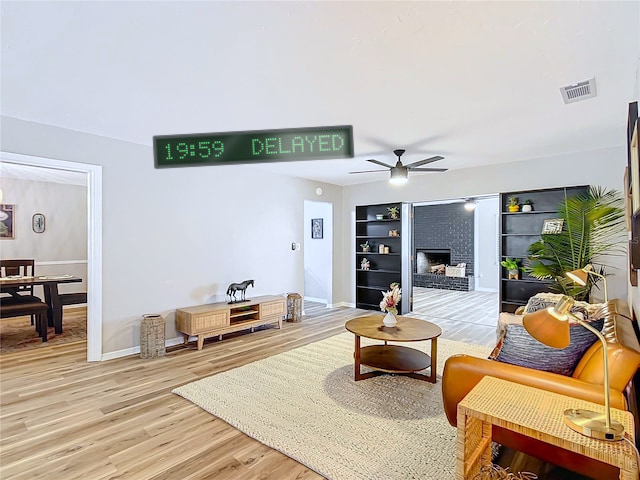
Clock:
19:59
